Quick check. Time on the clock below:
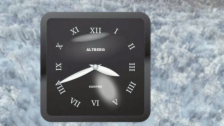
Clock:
3:41
